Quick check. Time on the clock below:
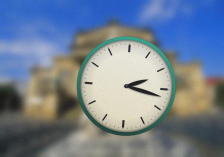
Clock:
2:17
